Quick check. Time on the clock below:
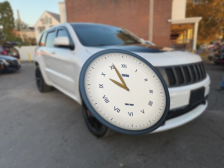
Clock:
9:56
